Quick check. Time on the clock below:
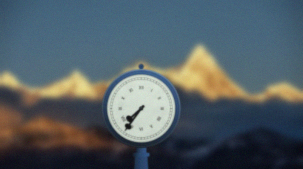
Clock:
7:36
